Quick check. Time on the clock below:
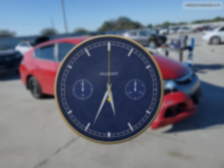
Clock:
5:34
